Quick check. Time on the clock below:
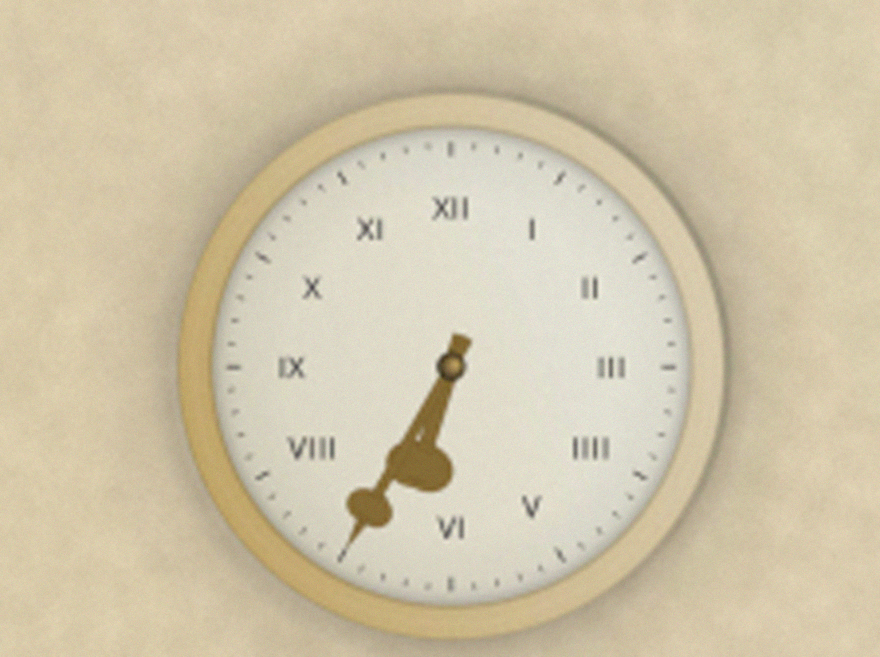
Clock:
6:35
